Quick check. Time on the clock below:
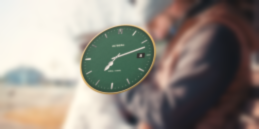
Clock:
7:12
